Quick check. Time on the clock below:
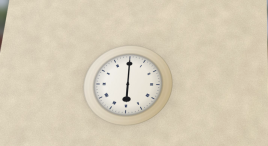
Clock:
6:00
